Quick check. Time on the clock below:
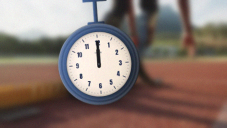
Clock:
12:00
